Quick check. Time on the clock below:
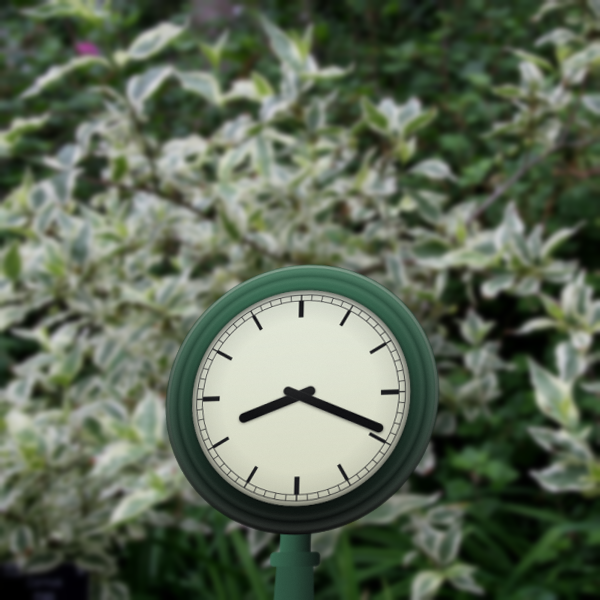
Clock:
8:19
